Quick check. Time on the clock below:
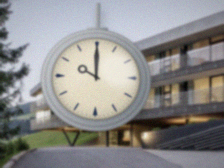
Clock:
10:00
